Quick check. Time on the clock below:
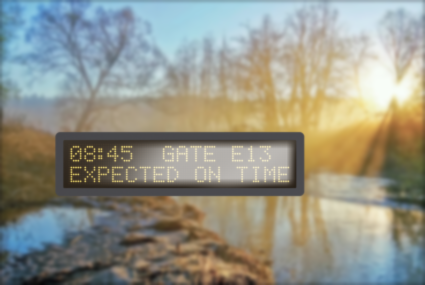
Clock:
8:45
